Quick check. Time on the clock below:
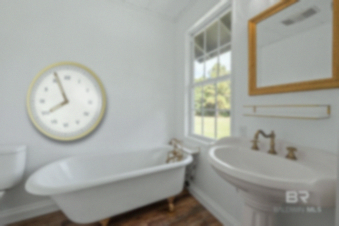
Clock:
7:56
